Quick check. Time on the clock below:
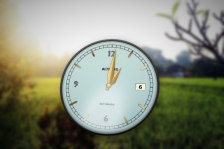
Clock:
1:01
